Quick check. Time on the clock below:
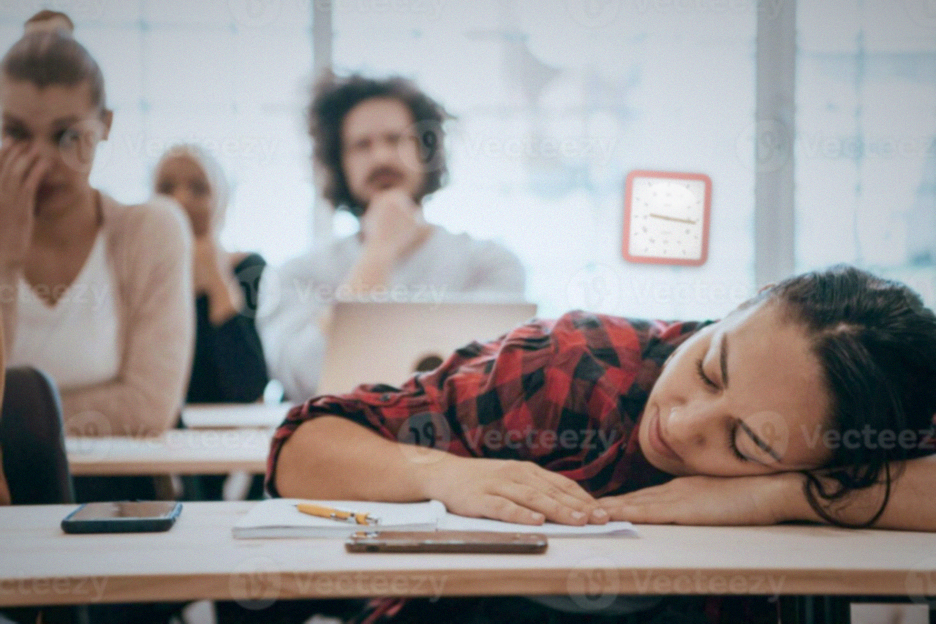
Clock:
9:16
